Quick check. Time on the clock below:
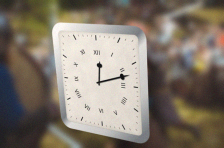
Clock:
12:12
